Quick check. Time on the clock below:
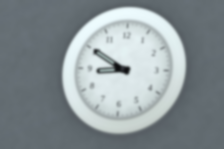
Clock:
8:50
